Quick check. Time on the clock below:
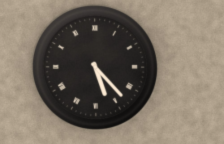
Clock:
5:23
